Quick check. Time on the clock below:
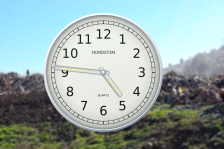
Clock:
4:46
